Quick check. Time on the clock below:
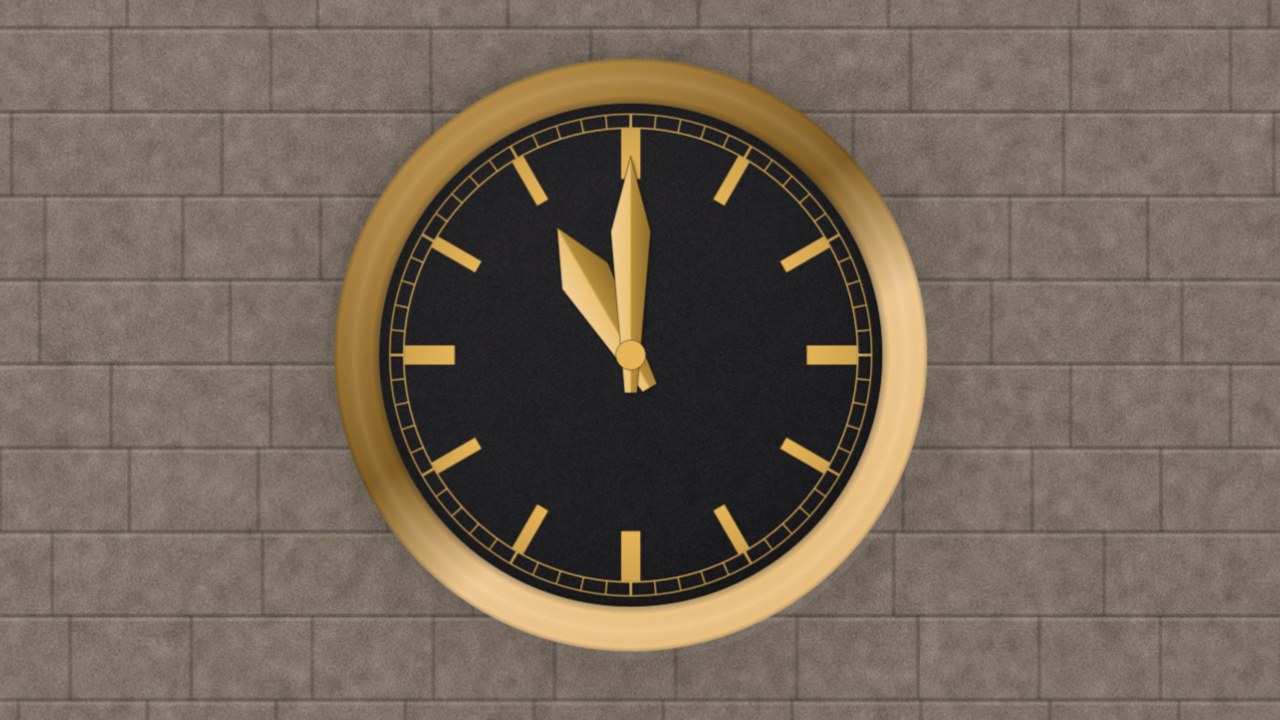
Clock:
11:00
